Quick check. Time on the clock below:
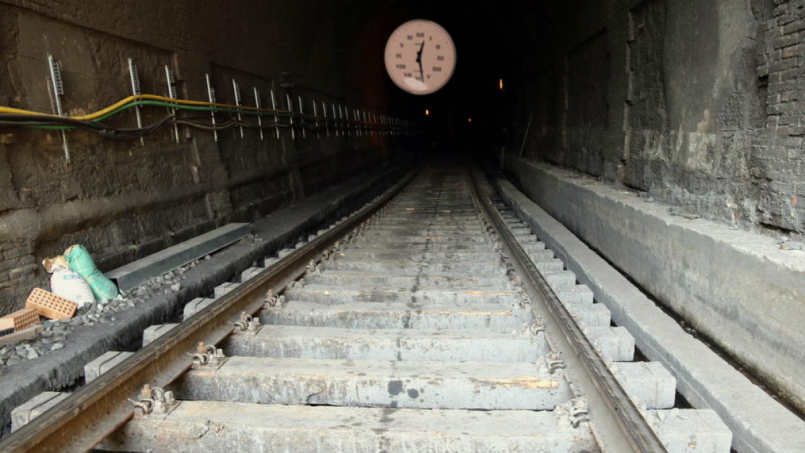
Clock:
12:28
